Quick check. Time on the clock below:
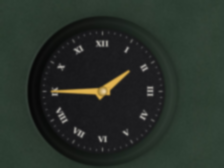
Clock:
1:45
